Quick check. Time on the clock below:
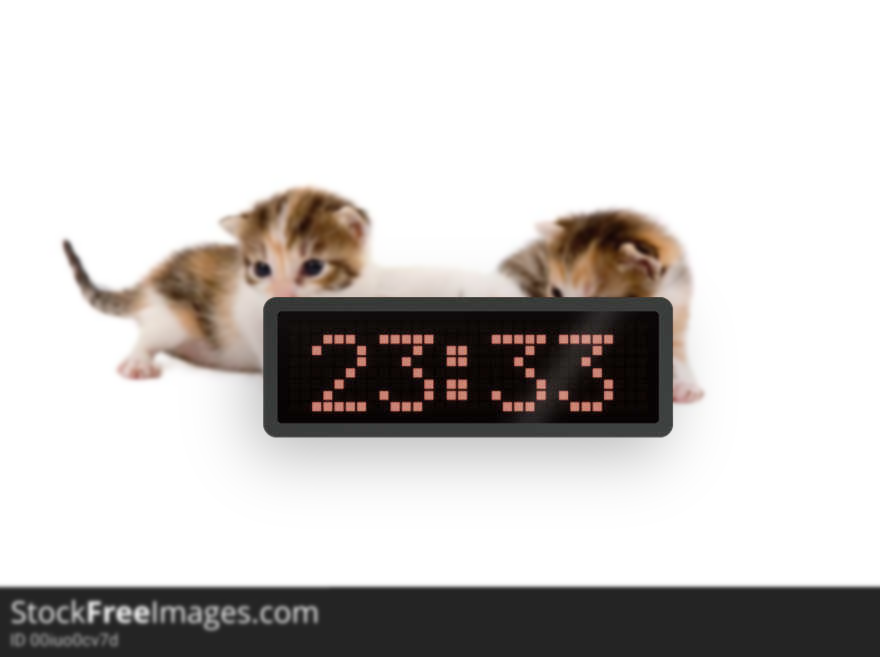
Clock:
23:33
